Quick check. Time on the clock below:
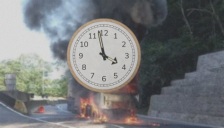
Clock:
3:58
